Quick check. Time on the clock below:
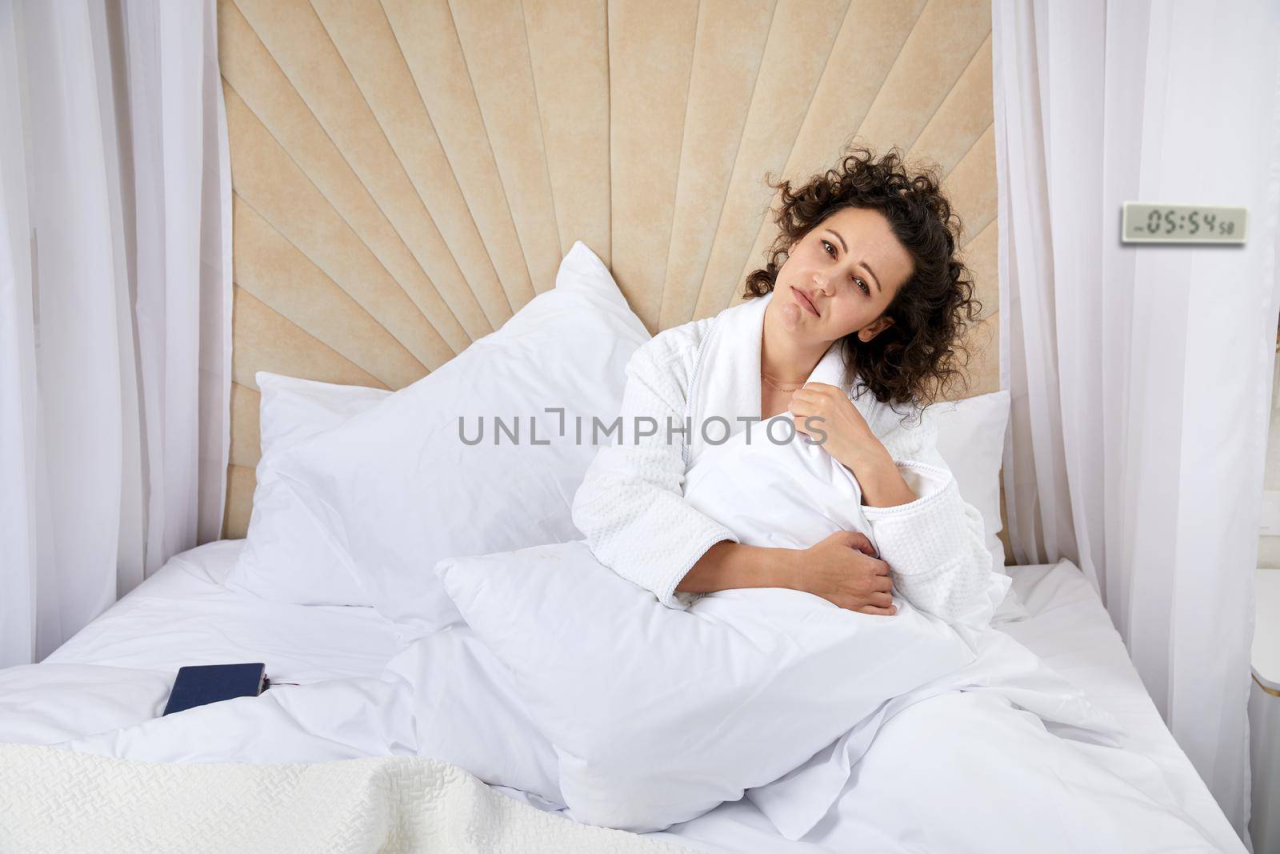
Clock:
5:54:58
